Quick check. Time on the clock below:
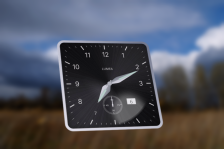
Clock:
7:11
